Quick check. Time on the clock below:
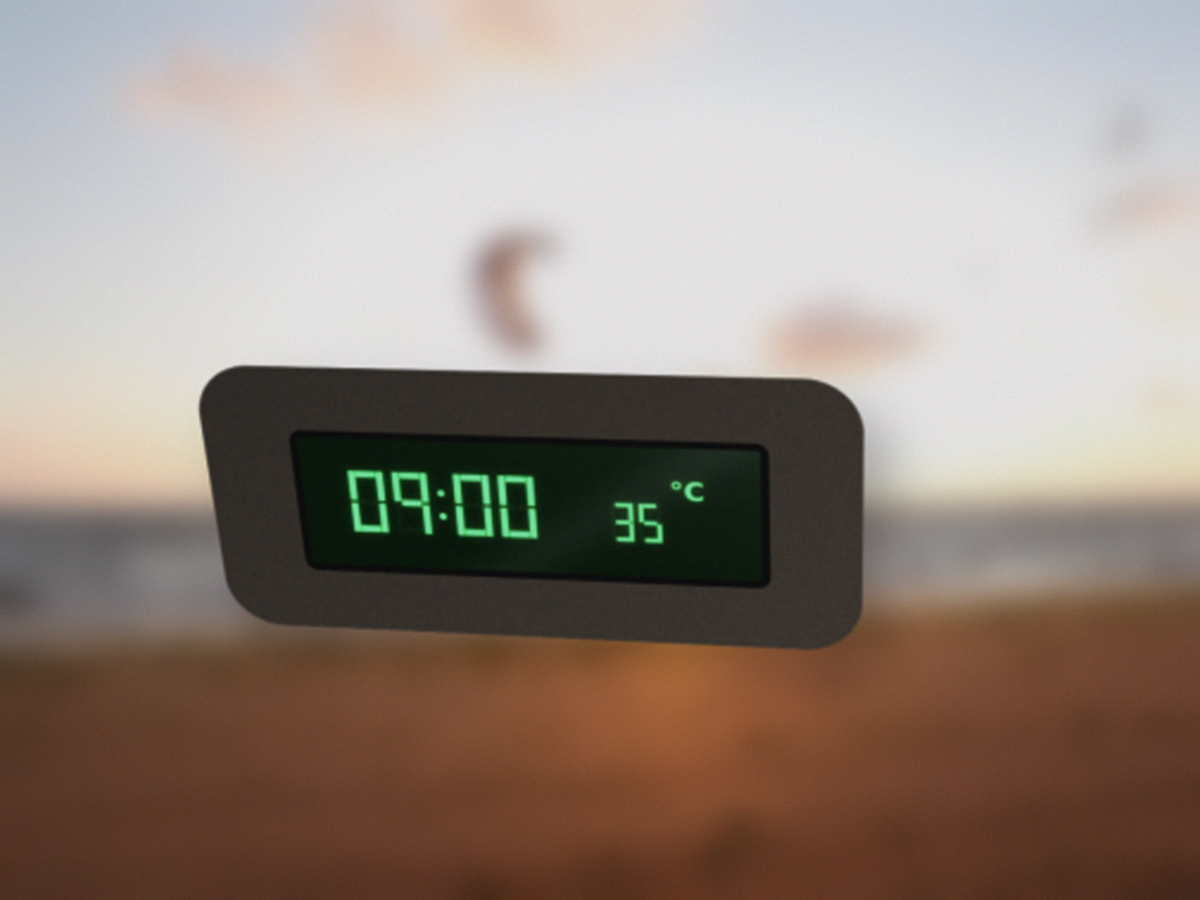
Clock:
9:00
